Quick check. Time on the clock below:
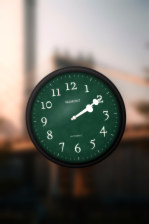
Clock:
2:10
